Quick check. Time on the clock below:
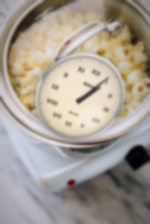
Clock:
1:04
